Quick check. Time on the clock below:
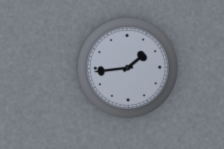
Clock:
1:44
